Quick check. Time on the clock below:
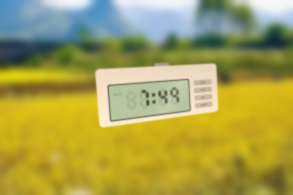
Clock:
7:49
